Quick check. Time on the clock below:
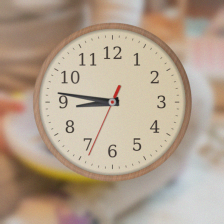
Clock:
8:46:34
